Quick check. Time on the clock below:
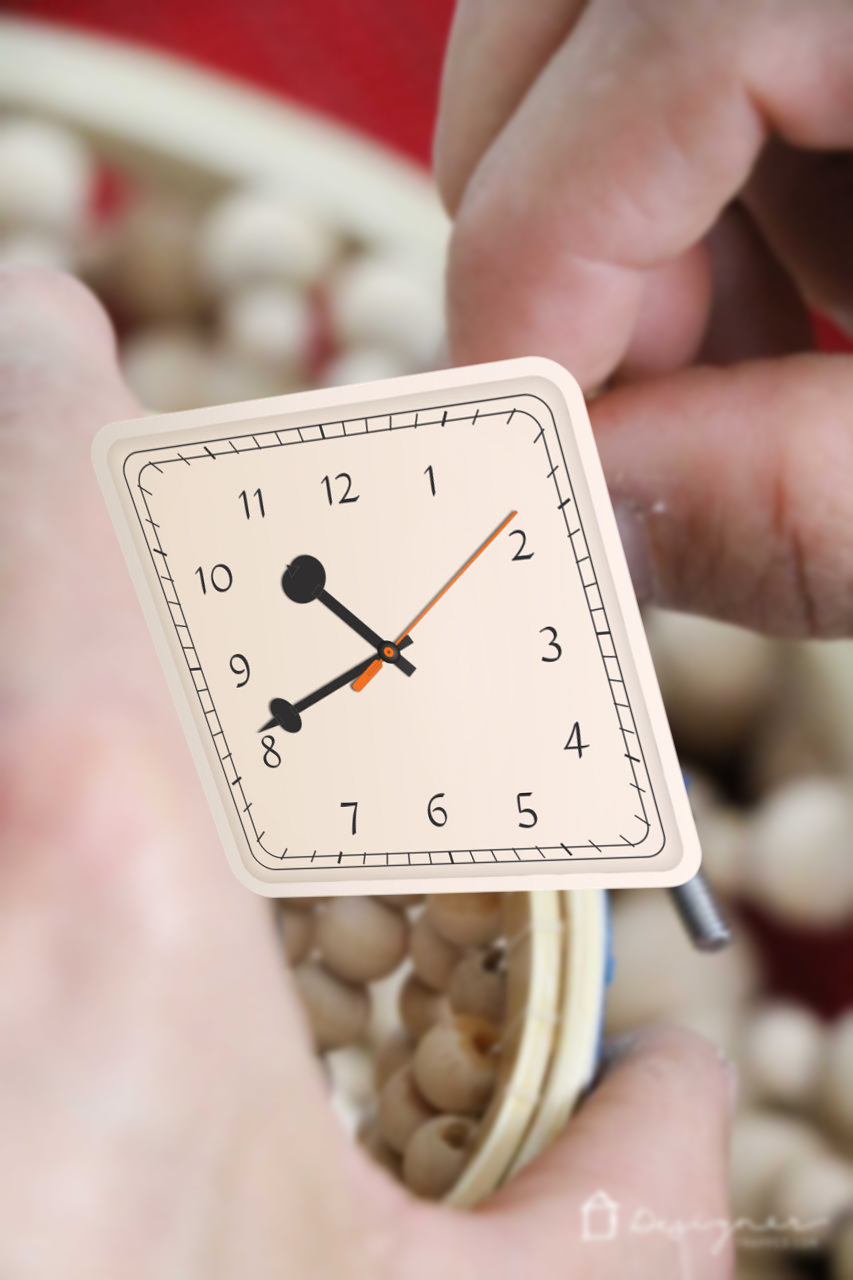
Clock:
10:41:09
